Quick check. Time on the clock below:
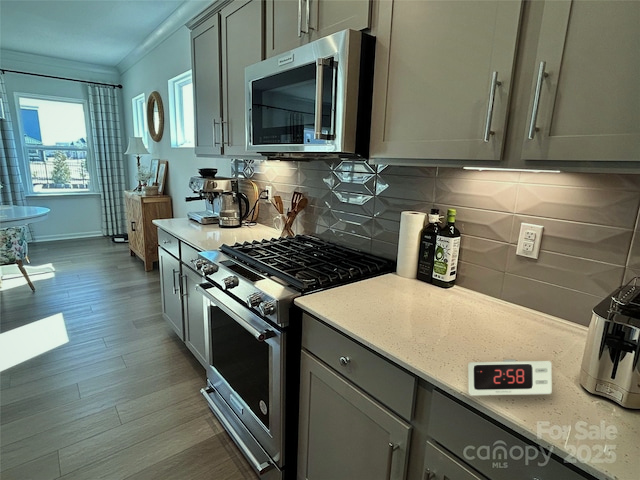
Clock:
2:58
